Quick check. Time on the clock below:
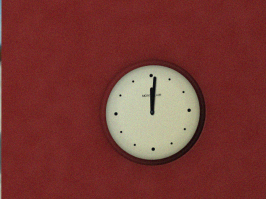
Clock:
12:01
